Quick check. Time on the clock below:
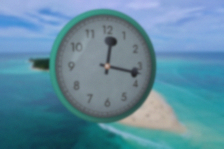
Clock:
12:17
